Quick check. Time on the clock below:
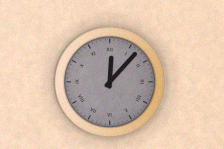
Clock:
12:07
